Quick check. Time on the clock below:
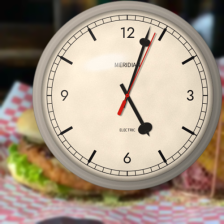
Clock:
5:03:04
